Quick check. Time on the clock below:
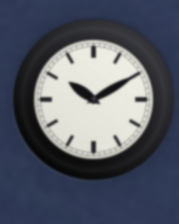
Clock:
10:10
